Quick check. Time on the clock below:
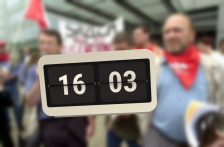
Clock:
16:03
